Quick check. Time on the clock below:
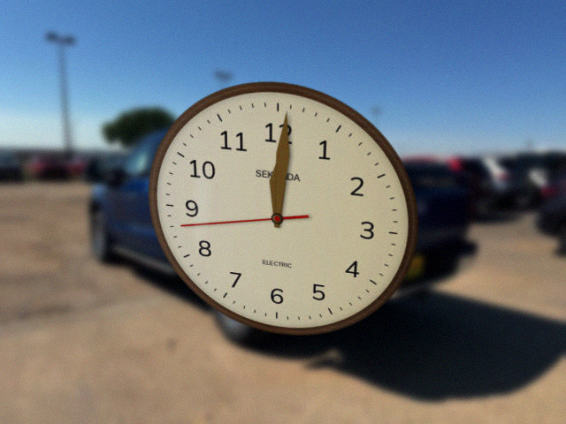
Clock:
12:00:43
